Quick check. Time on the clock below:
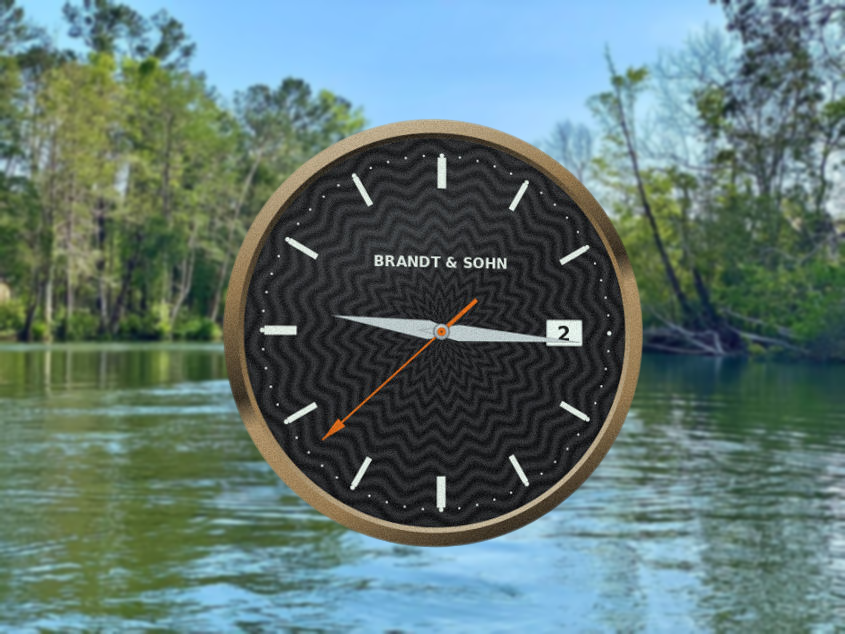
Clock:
9:15:38
